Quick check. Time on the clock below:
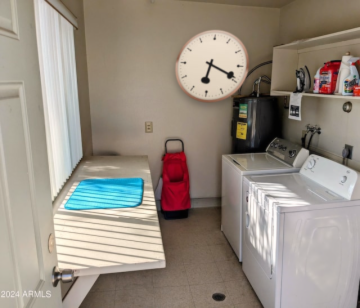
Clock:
6:19
